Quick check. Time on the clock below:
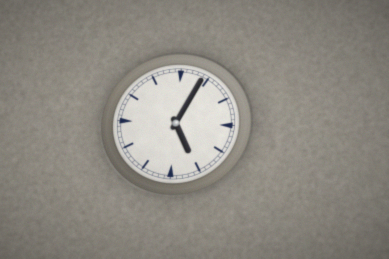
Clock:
5:04
